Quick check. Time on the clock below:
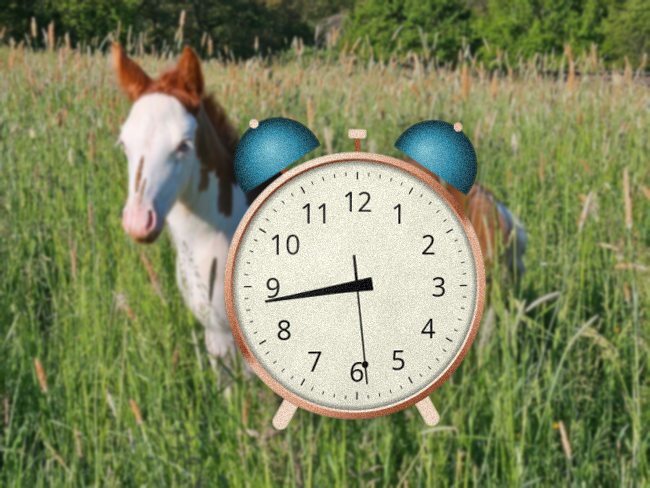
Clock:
8:43:29
